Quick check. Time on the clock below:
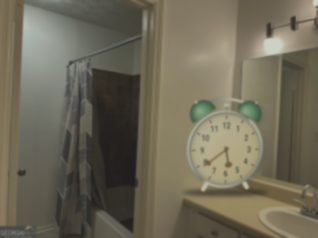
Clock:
5:39
